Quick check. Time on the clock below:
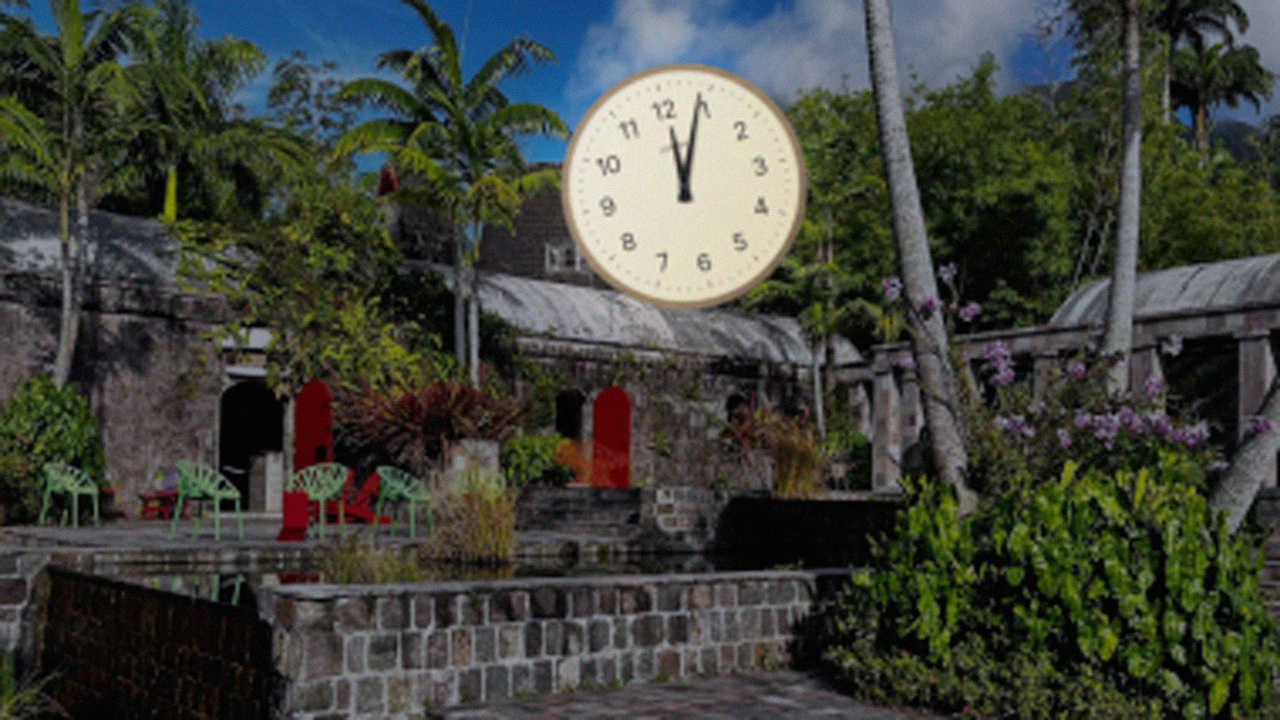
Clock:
12:04
